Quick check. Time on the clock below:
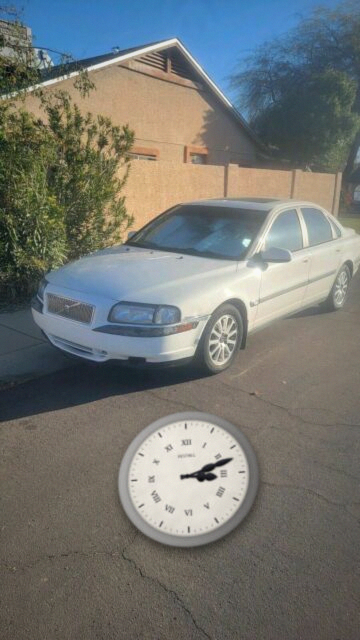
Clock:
3:12
